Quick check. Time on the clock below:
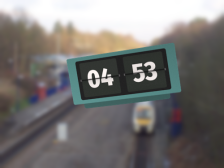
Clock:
4:53
